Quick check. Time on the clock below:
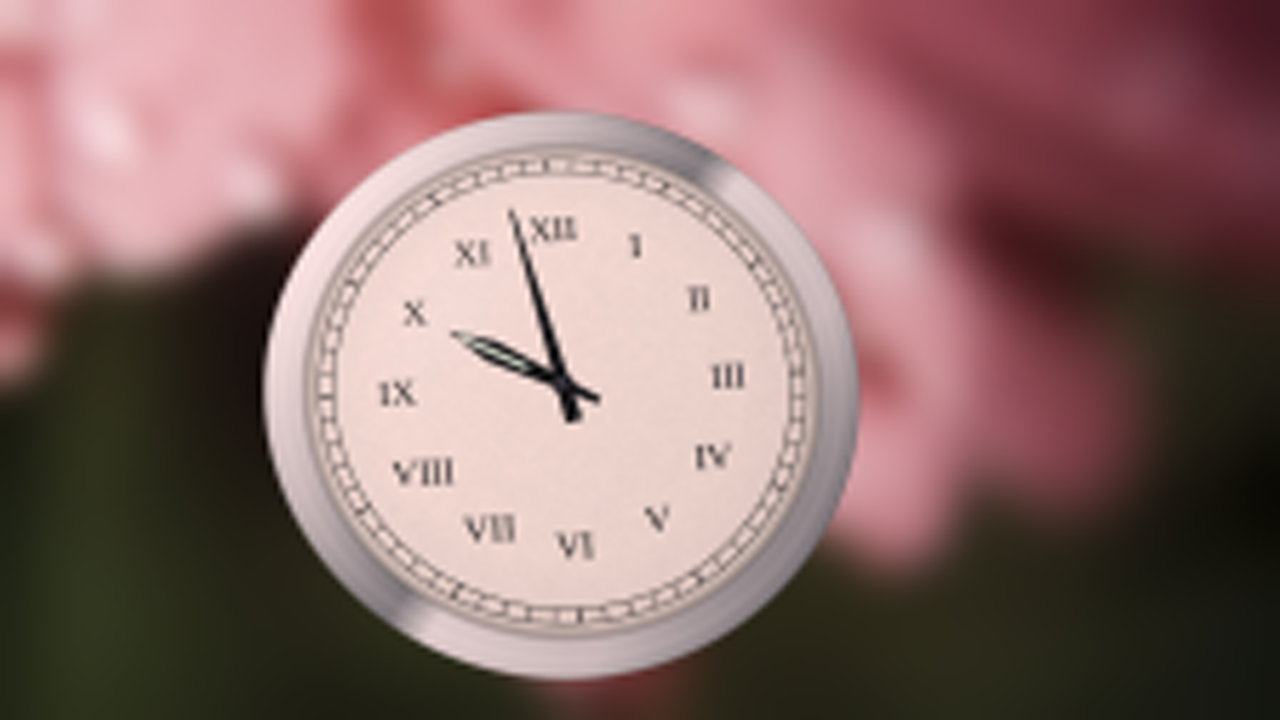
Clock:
9:58
